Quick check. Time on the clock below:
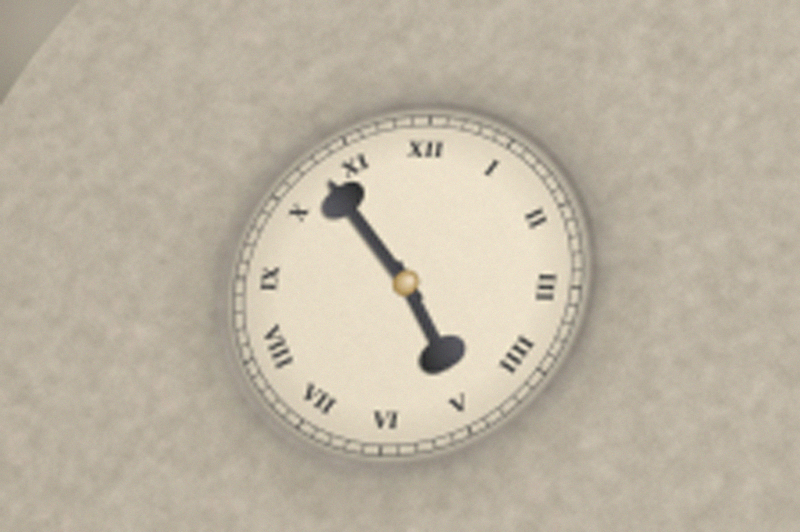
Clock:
4:53
